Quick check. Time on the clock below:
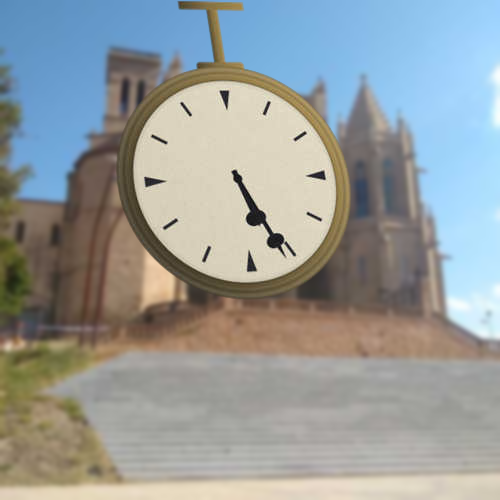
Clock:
5:26
